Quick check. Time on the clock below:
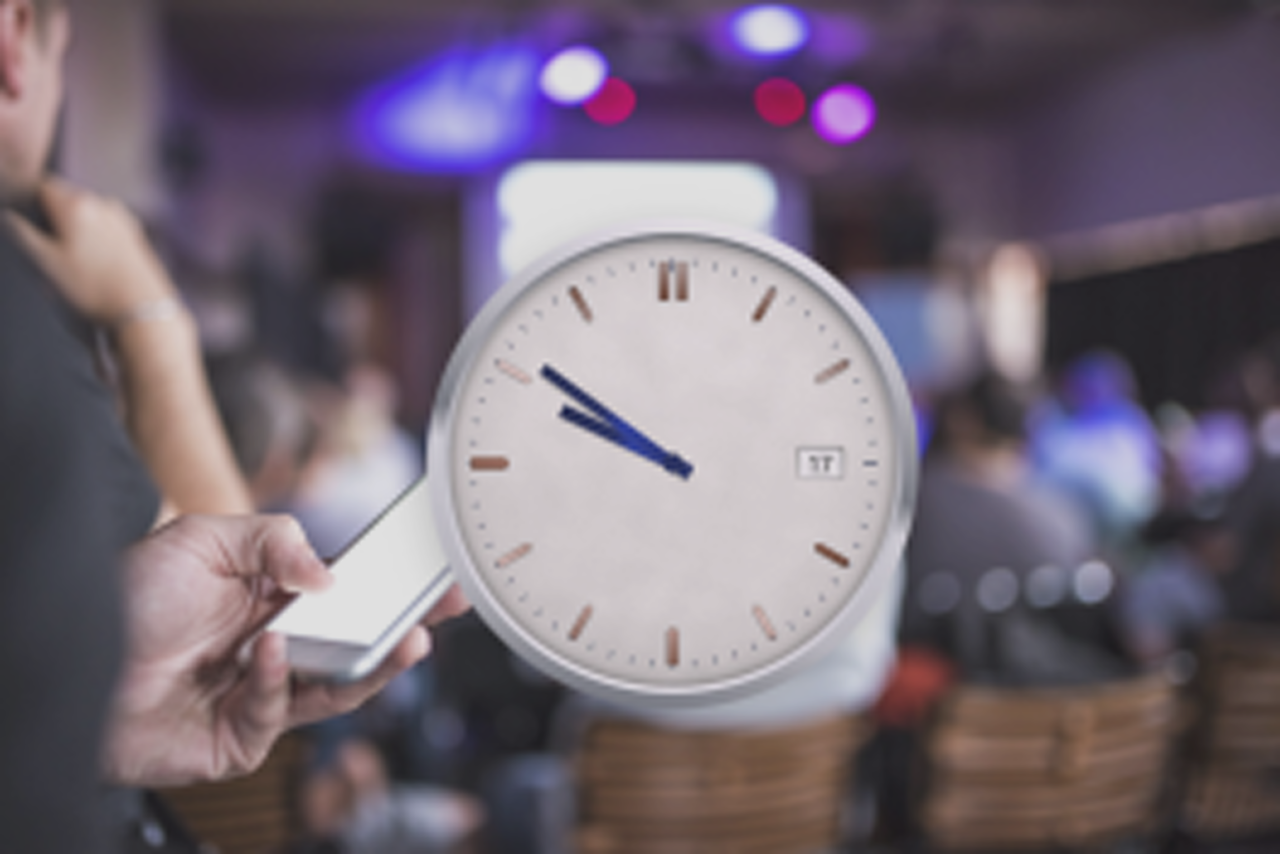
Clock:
9:51
